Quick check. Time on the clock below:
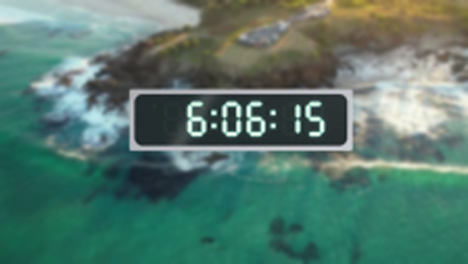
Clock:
6:06:15
